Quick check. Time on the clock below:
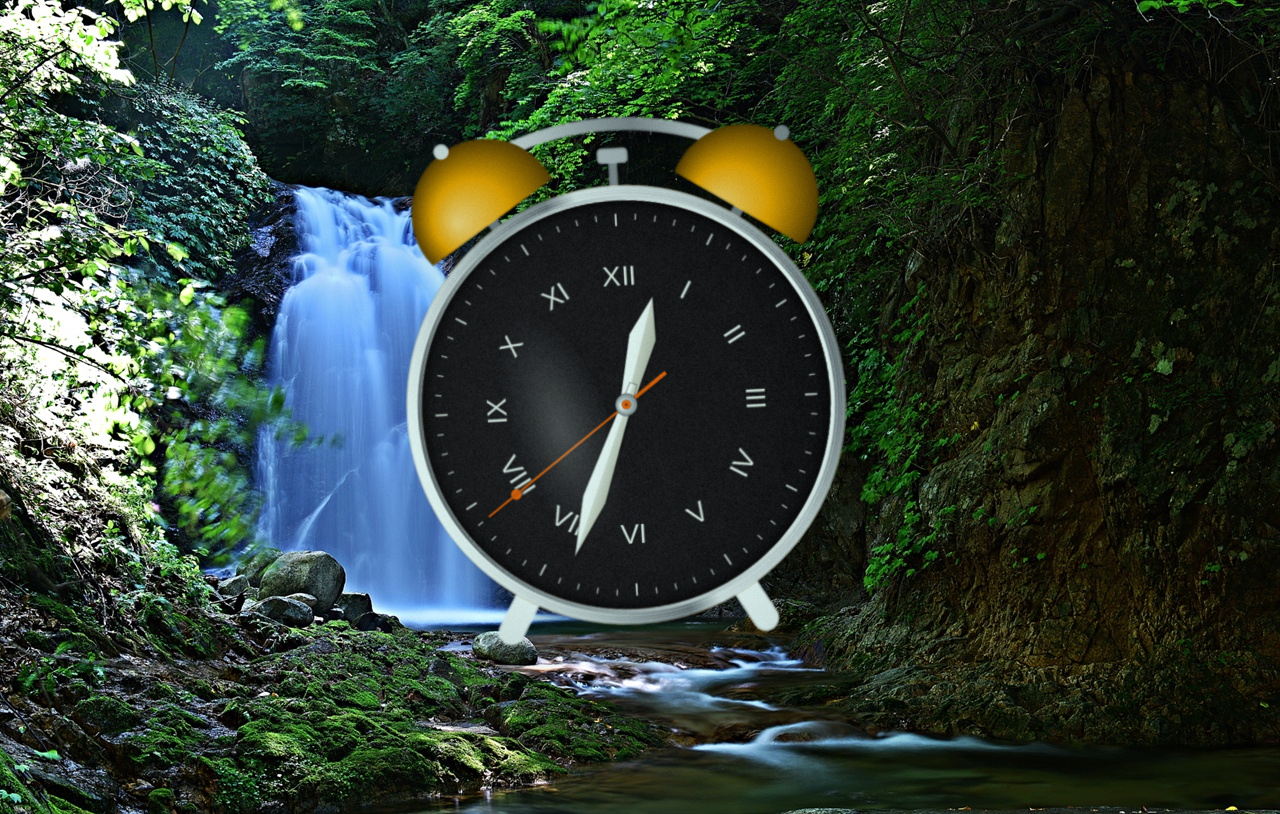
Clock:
12:33:39
